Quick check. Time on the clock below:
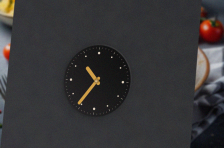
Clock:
10:36
